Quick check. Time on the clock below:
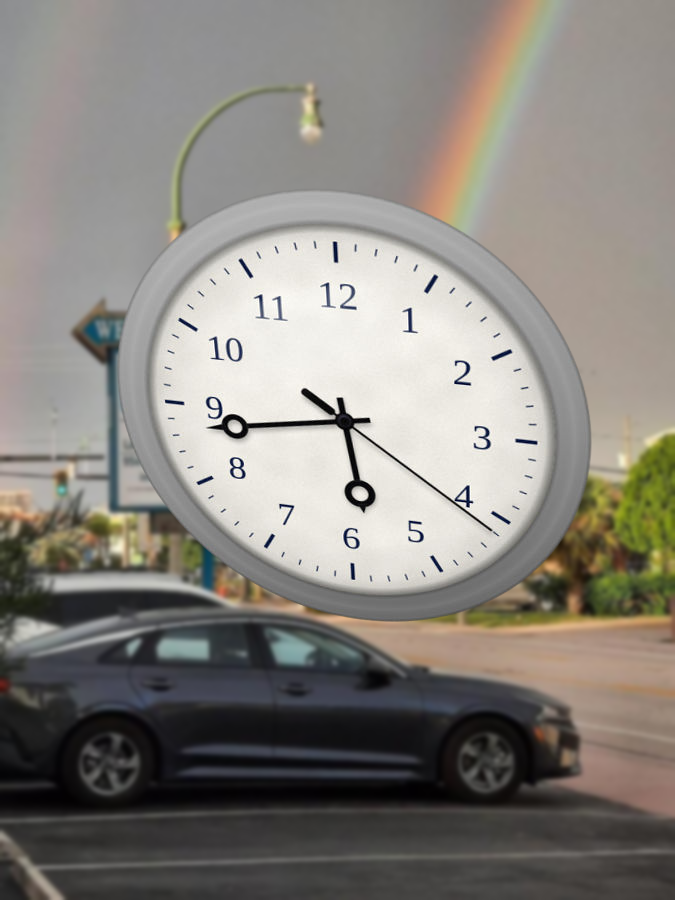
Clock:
5:43:21
